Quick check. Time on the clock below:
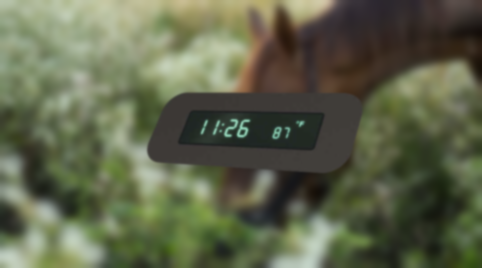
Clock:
11:26
